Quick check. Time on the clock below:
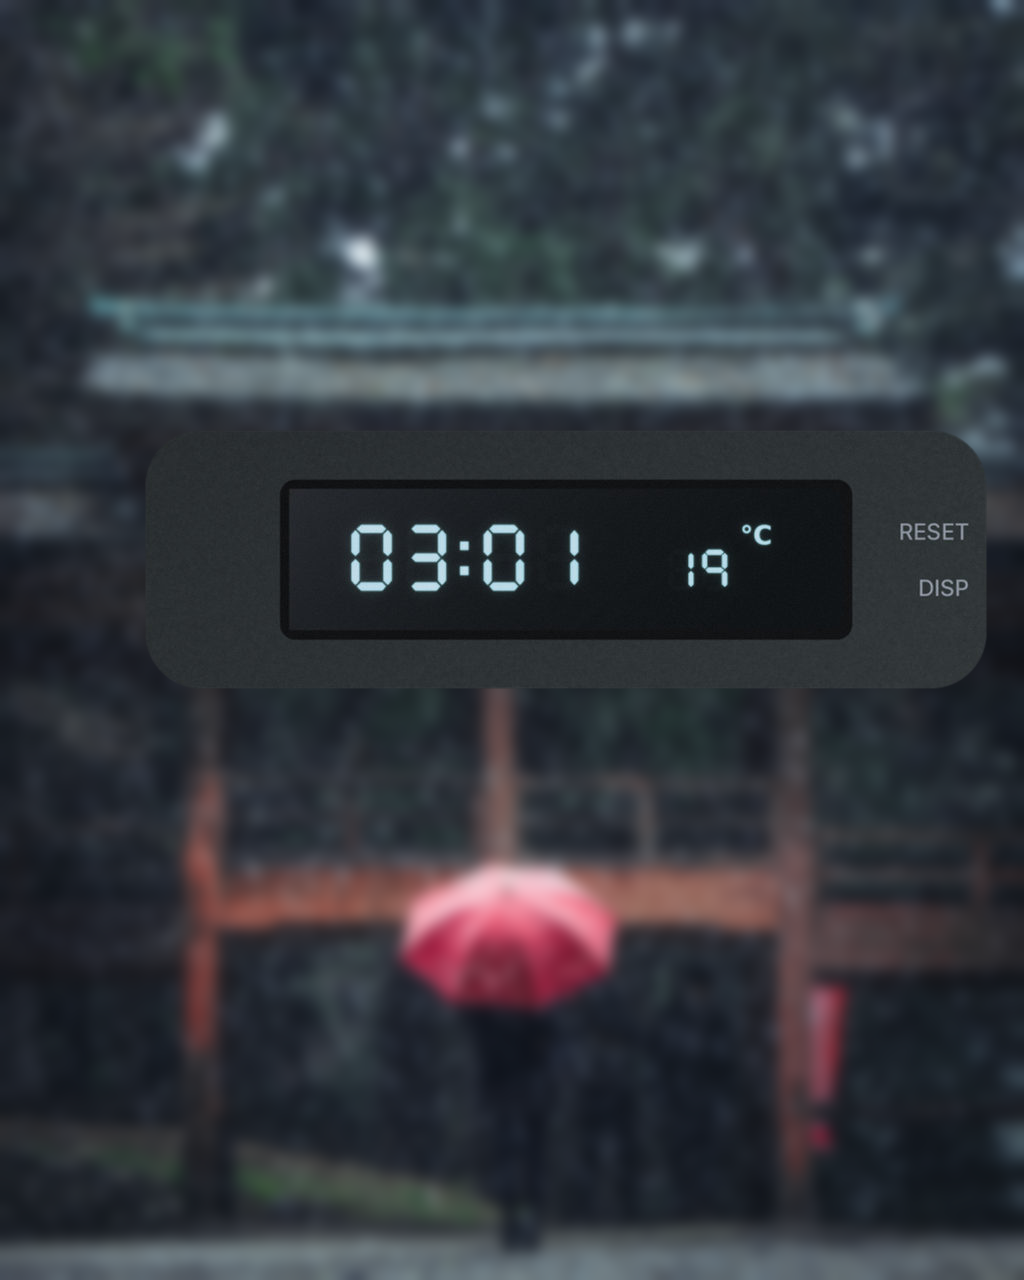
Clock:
3:01
